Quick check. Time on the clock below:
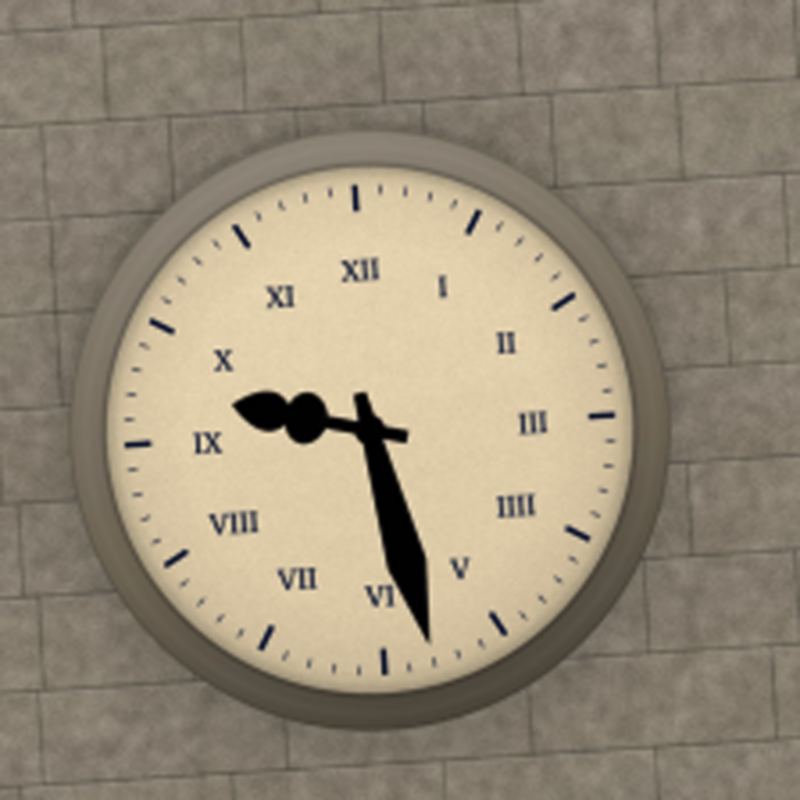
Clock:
9:28
